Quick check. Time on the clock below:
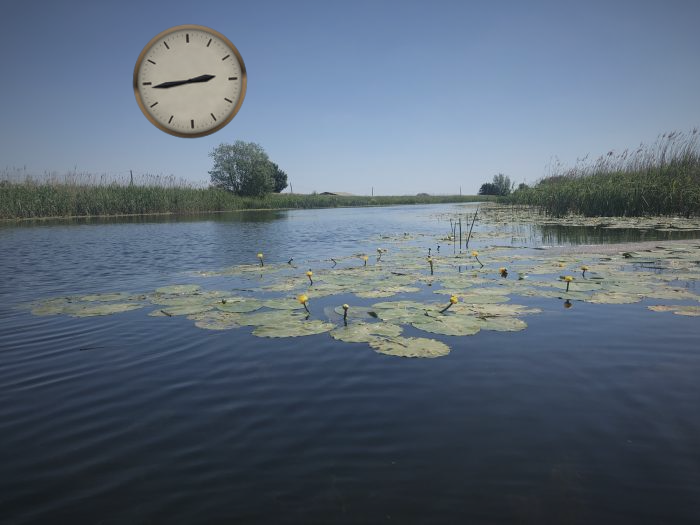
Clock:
2:44
